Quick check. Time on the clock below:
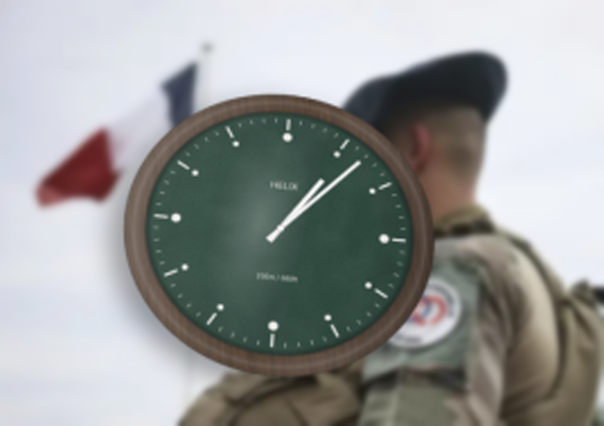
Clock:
1:07
